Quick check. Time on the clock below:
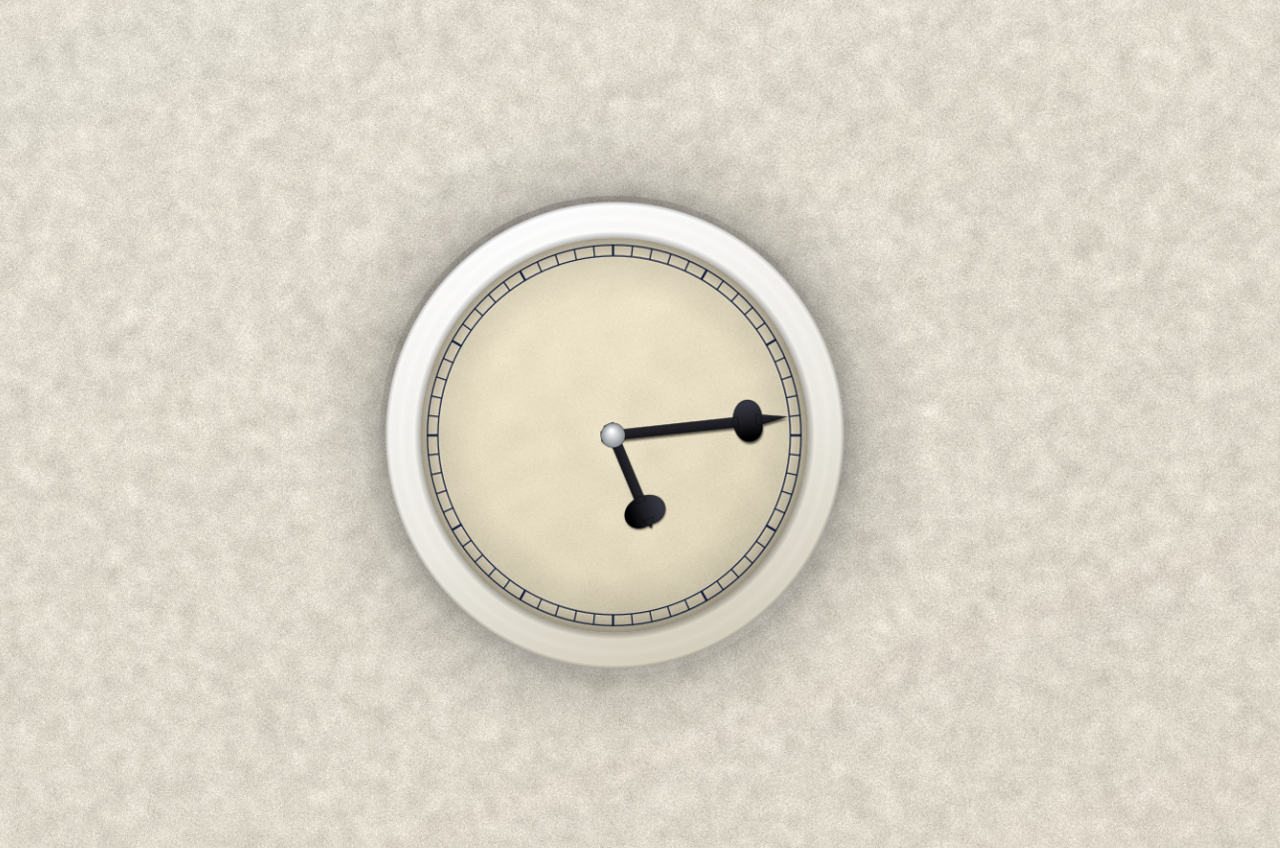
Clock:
5:14
